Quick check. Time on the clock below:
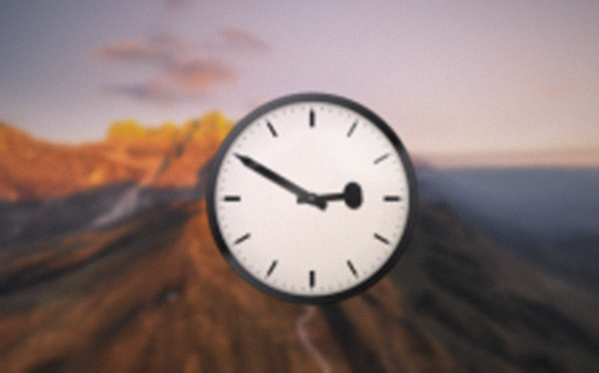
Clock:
2:50
